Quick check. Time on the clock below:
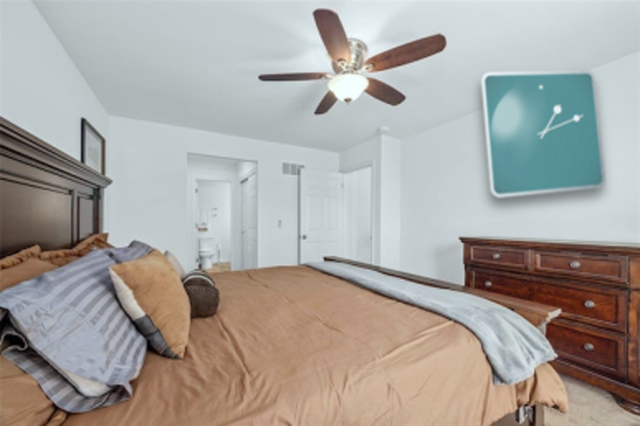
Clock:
1:12
